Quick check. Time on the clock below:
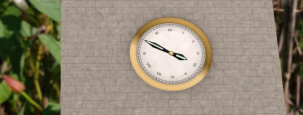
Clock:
3:50
